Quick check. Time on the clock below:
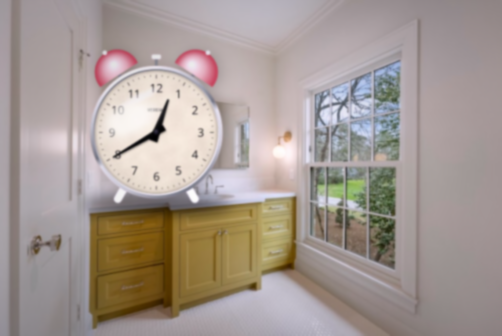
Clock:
12:40
